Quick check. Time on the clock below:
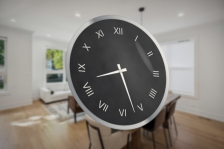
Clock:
8:27
